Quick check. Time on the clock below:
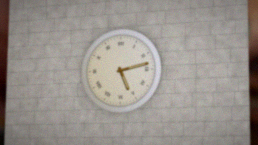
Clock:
5:13
